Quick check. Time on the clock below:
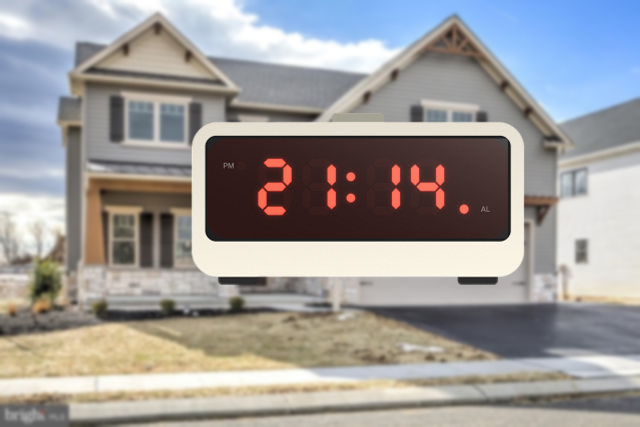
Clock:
21:14
